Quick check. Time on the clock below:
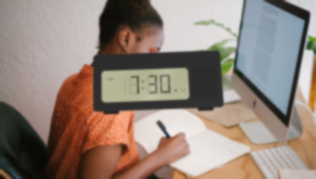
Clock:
7:30
